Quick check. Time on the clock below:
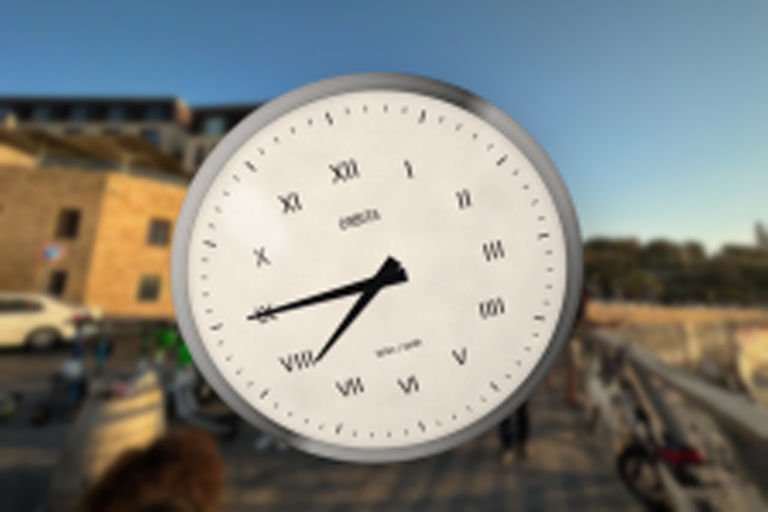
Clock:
7:45
